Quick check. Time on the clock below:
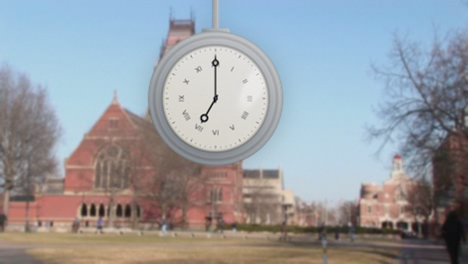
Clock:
7:00
